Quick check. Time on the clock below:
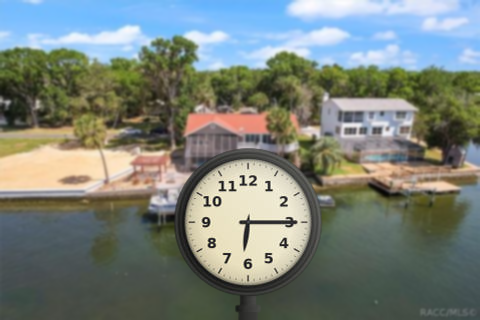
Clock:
6:15
